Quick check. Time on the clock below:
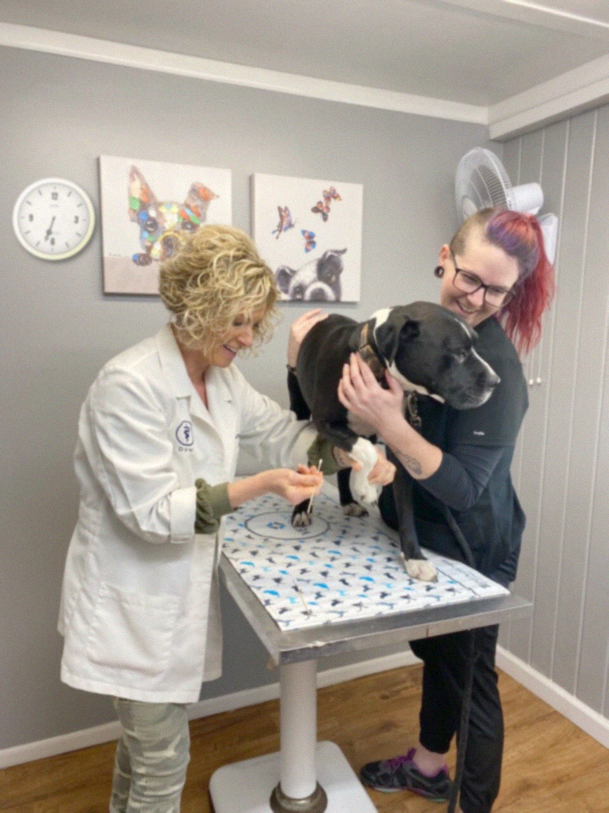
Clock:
6:33
